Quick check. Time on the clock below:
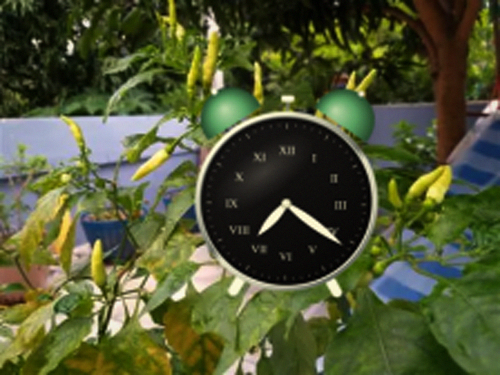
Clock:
7:21
